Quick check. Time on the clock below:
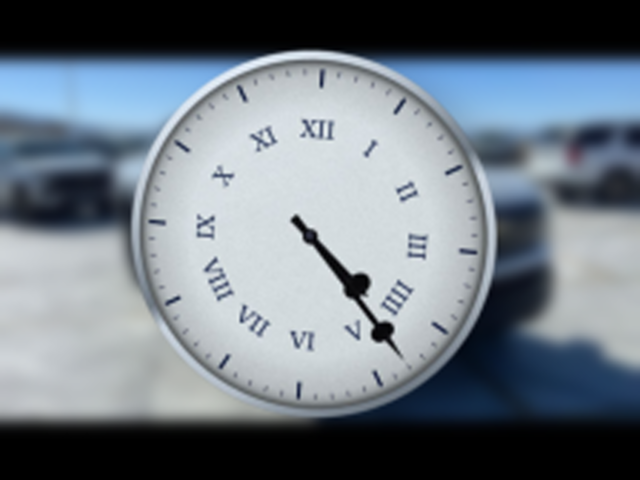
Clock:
4:23
